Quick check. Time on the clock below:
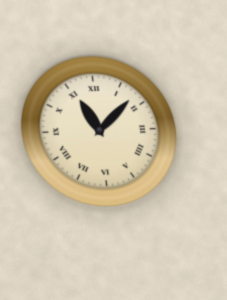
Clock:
11:08
